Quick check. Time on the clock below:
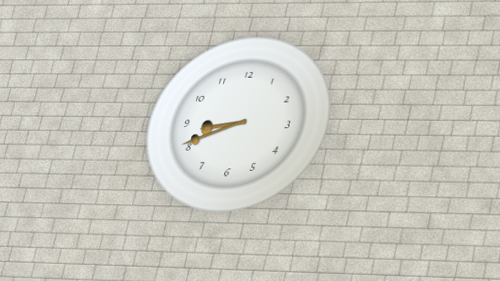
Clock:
8:41
